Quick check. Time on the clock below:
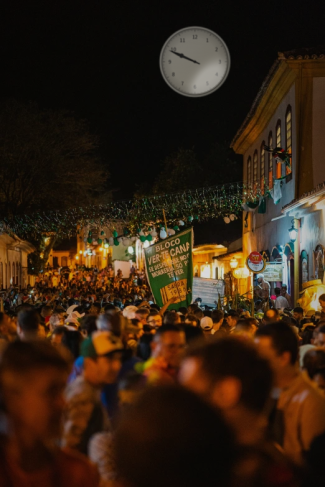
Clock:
9:49
